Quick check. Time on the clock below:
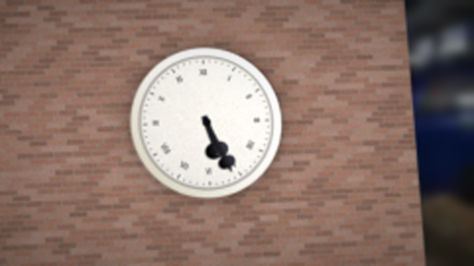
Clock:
5:26
